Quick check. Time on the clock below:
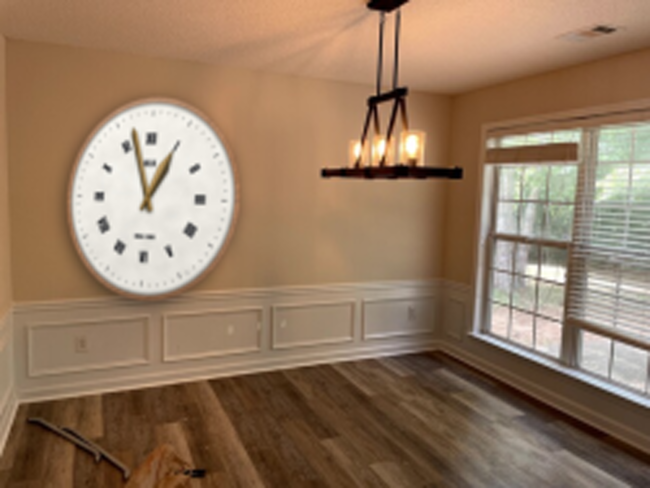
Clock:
12:57
